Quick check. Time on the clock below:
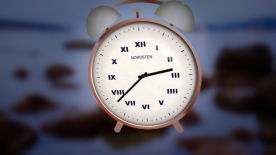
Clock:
2:38
